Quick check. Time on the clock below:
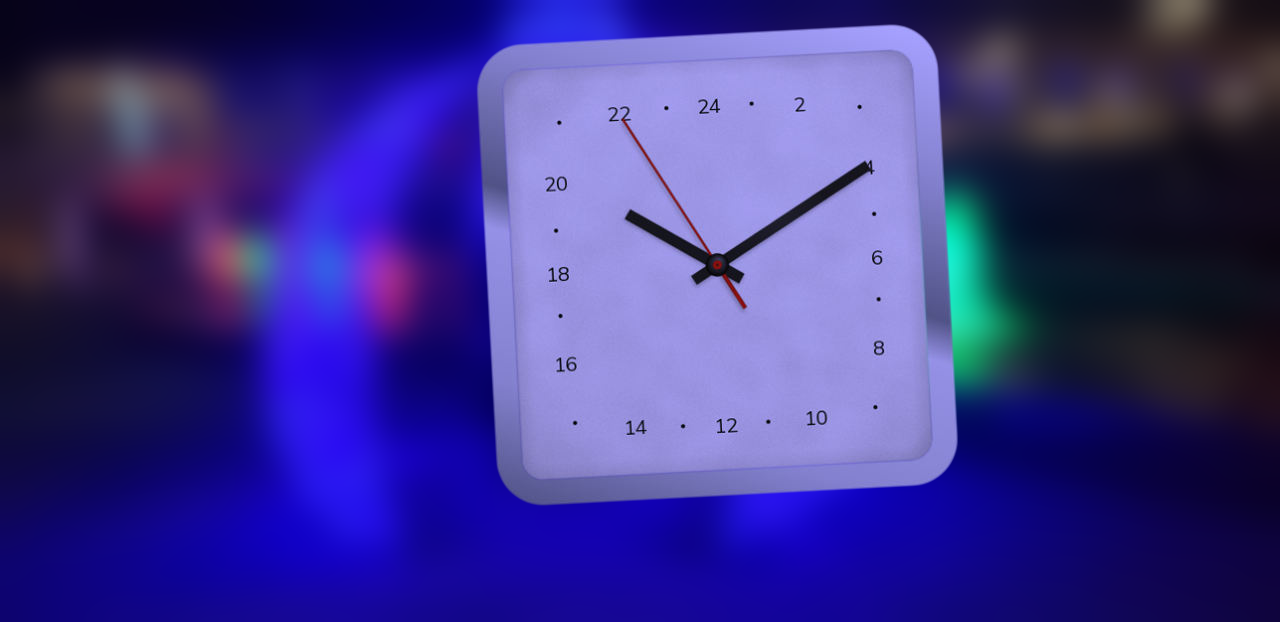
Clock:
20:09:55
